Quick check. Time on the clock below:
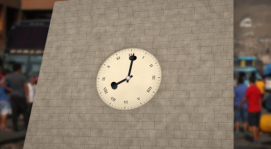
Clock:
8:01
